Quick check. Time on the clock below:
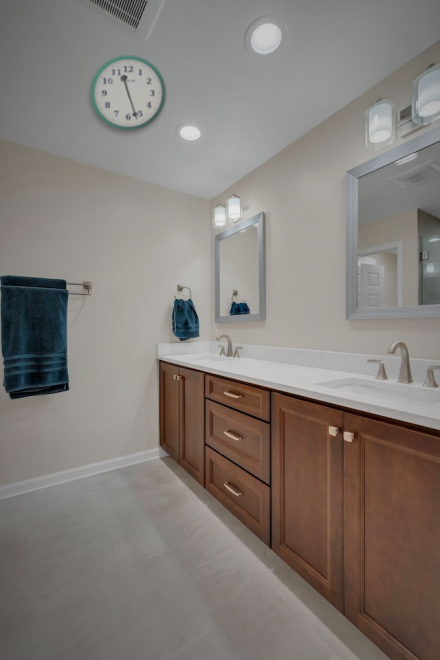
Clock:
11:27
